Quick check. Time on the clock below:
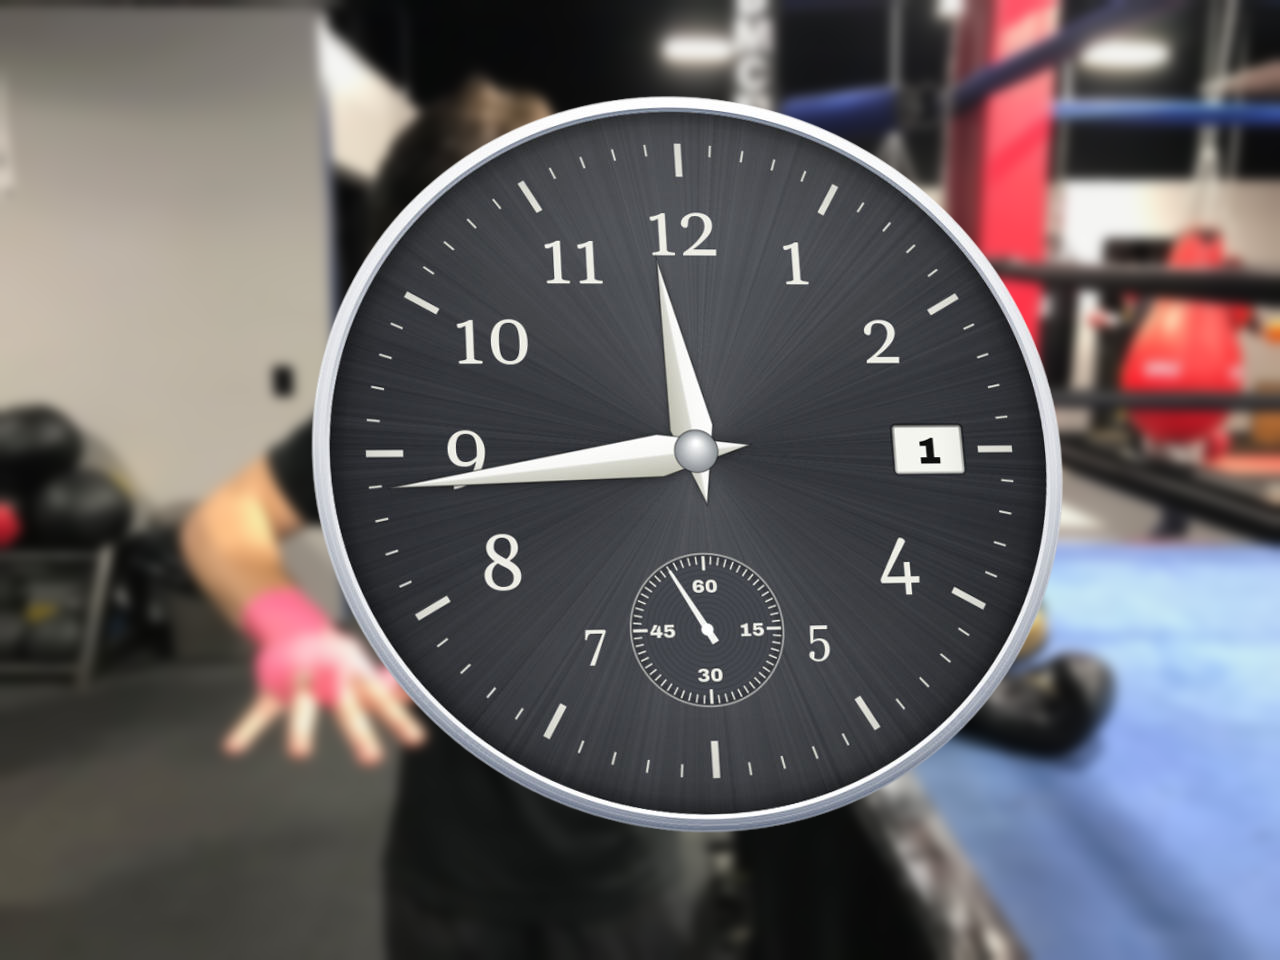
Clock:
11:43:55
